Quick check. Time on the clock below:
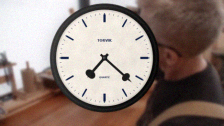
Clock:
7:22
